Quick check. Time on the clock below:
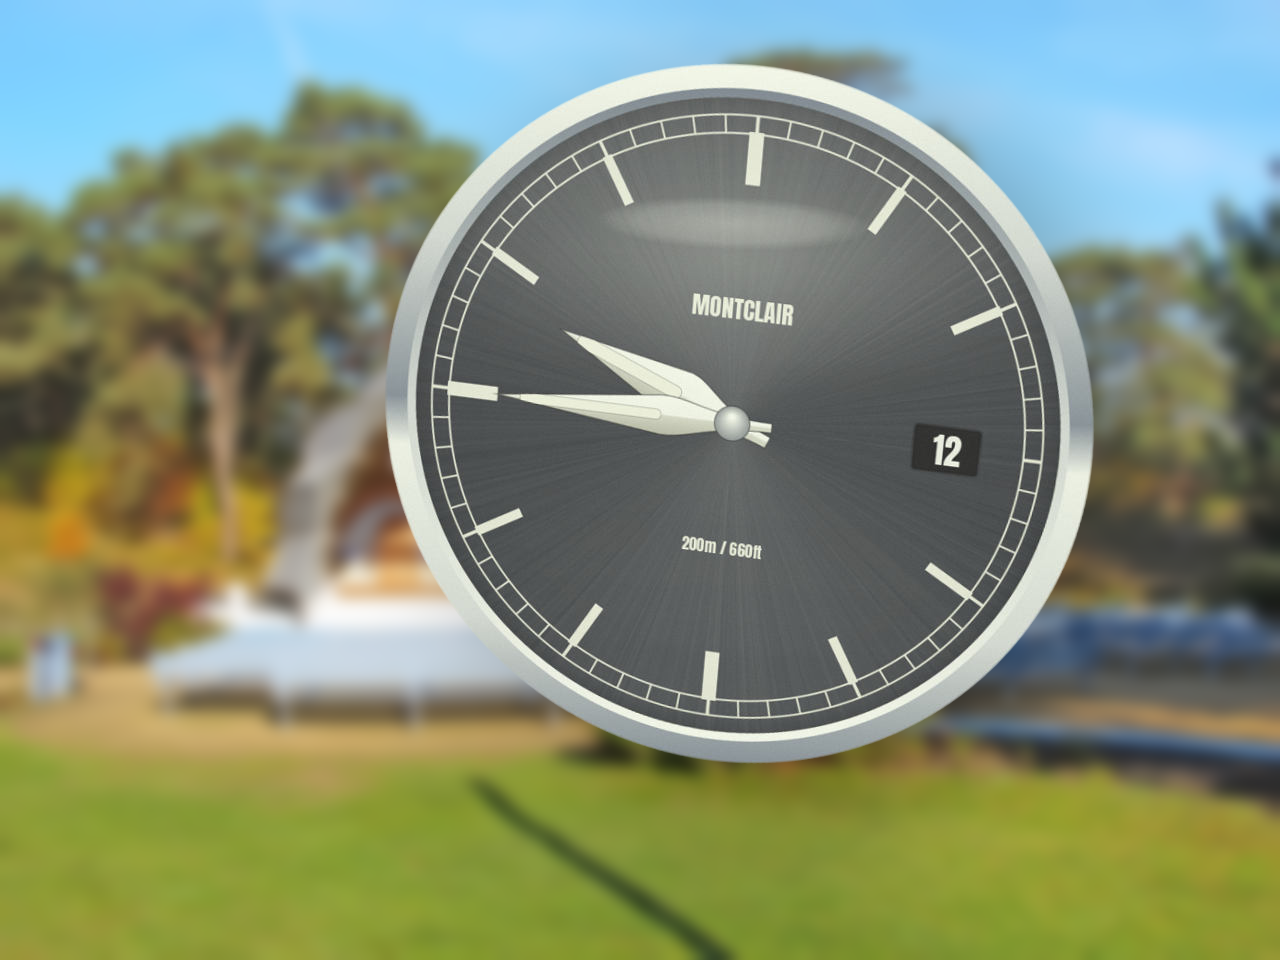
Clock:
9:45
